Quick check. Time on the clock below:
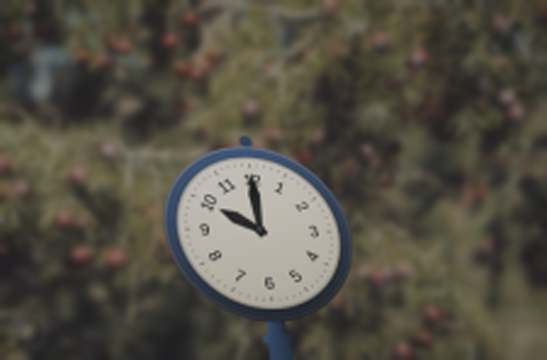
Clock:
10:00
